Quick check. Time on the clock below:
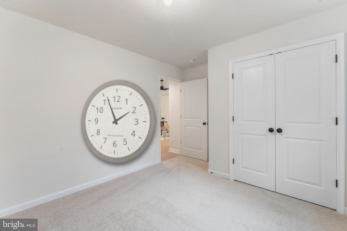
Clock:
1:56
